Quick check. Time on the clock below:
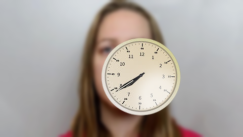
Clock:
7:39
